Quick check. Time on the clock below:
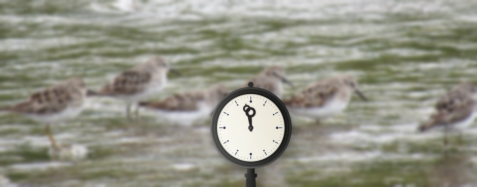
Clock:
11:58
